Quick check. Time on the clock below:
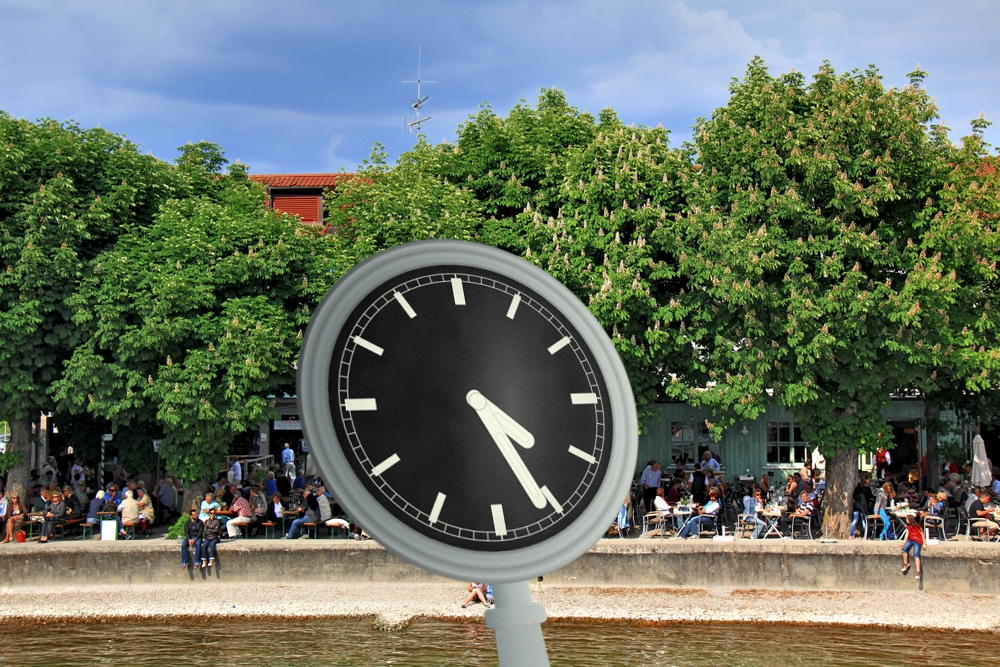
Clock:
4:26
